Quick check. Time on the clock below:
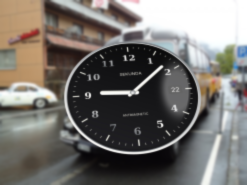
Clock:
9:08
